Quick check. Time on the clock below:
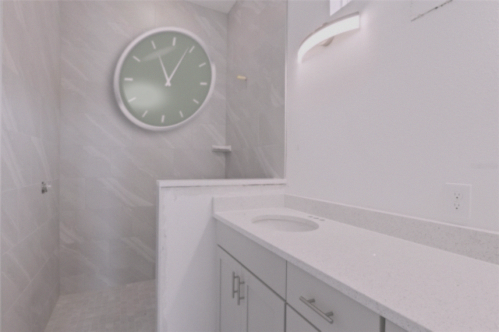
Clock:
11:04
